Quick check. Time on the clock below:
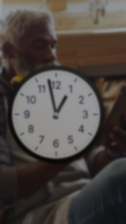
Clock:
12:58
